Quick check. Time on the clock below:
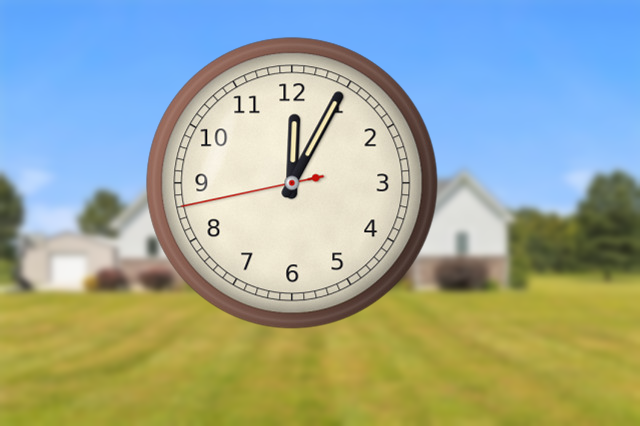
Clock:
12:04:43
